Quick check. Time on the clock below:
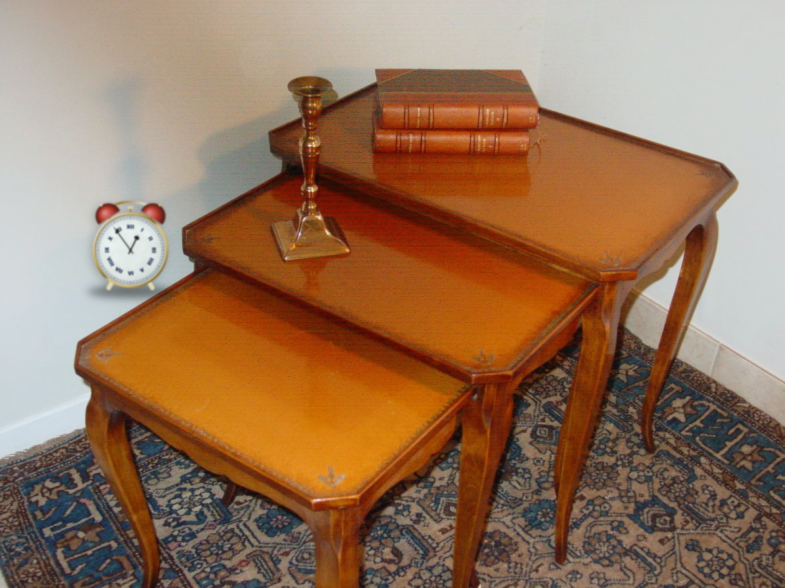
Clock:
12:54
